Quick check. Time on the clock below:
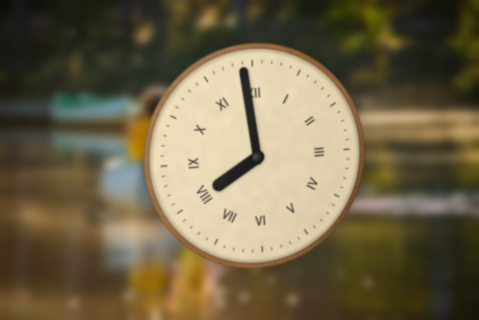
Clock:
7:59
